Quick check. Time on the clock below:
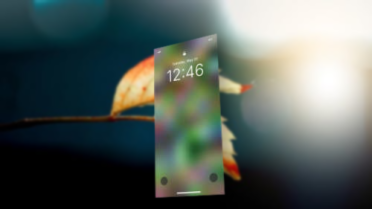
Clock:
12:46
